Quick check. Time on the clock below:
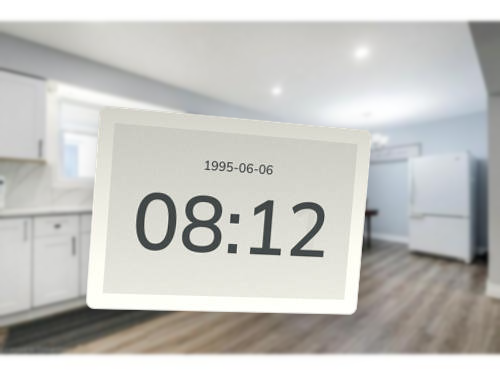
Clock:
8:12
